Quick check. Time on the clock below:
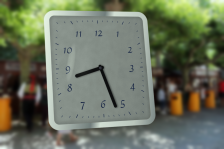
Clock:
8:27
